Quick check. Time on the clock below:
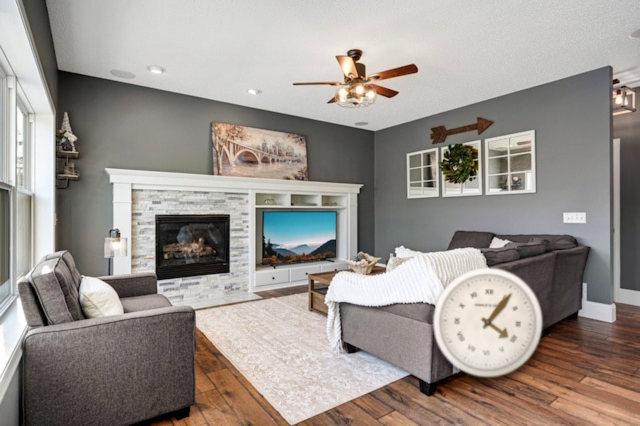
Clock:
4:06
